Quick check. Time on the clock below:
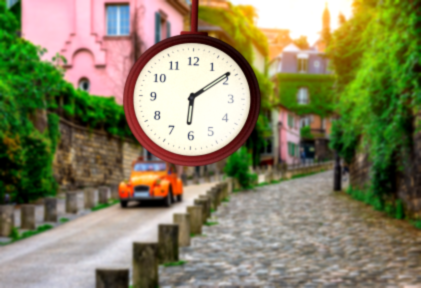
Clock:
6:09
